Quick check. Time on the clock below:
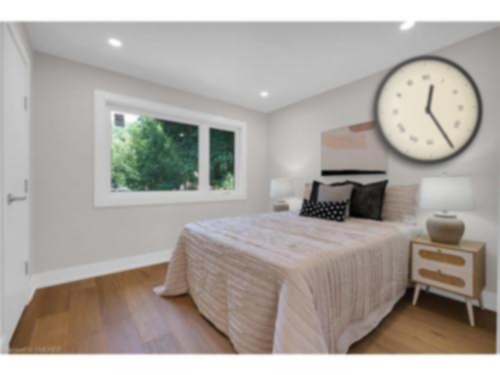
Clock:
12:25
